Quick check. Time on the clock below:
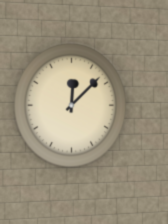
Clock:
12:08
